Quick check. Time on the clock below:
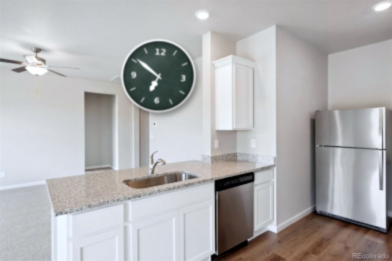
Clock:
6:51
